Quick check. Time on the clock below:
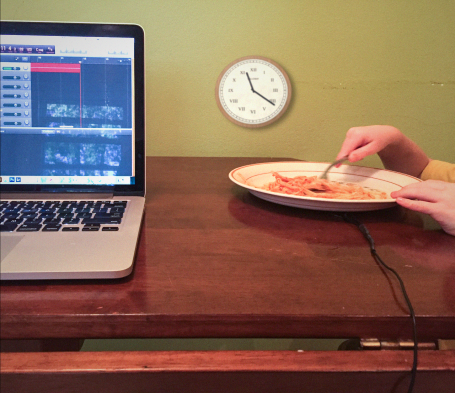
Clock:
11:21
